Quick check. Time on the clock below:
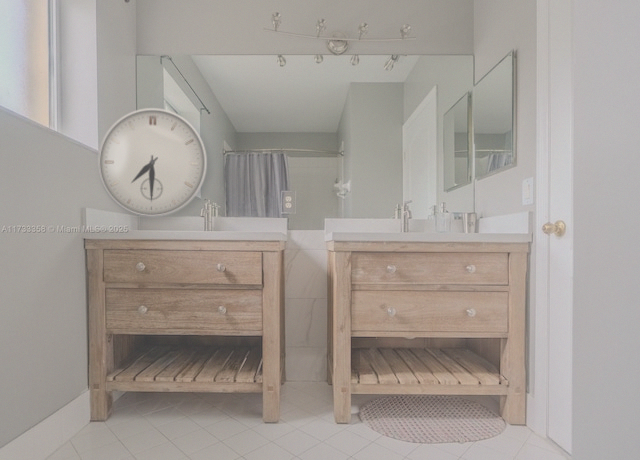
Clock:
7:30
